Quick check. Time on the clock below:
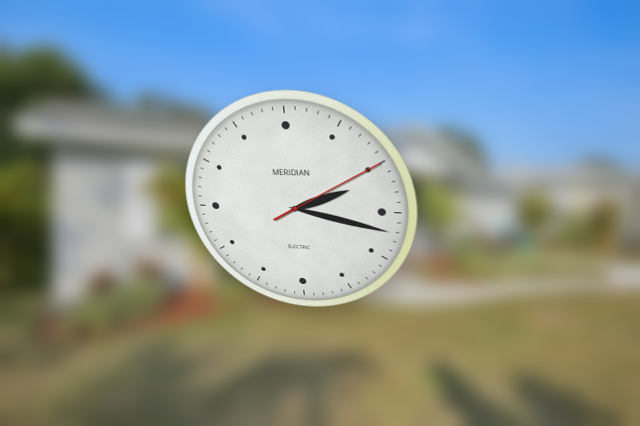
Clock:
2:17:10
